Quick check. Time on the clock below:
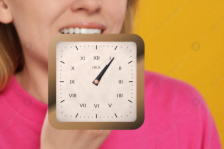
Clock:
1:06
